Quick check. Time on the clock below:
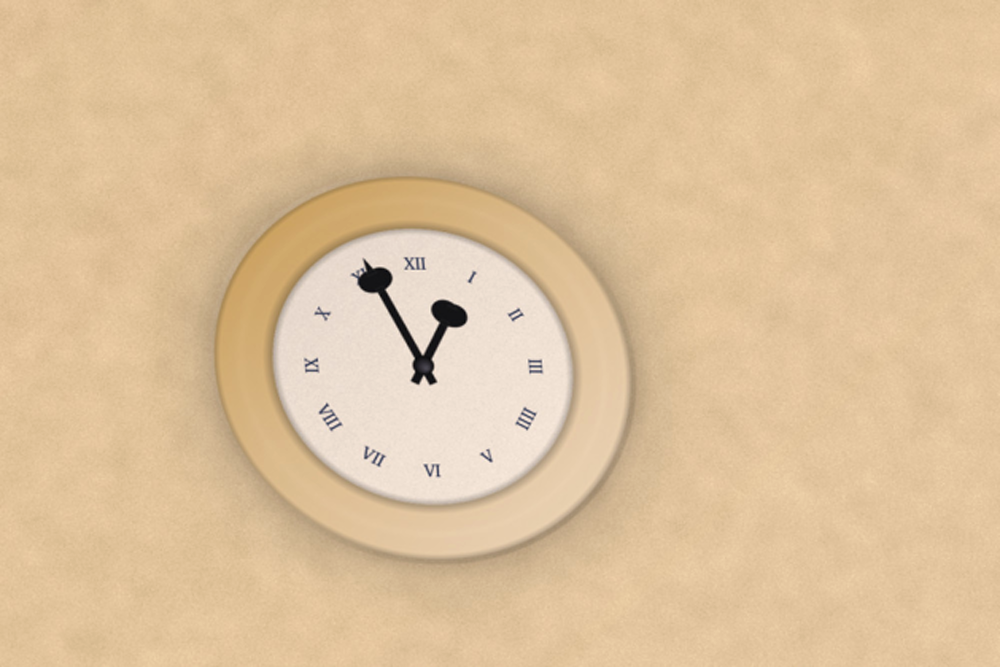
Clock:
12:56
